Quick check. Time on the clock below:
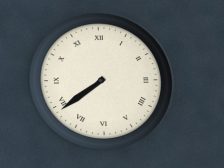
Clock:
7:39
